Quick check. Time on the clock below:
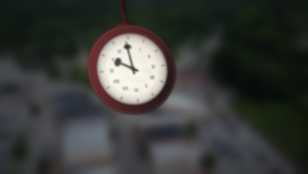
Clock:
9:59
